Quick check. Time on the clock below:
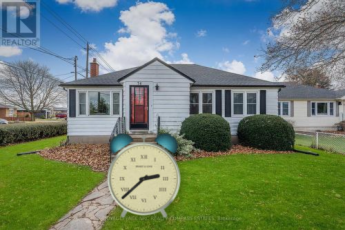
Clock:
2:38
